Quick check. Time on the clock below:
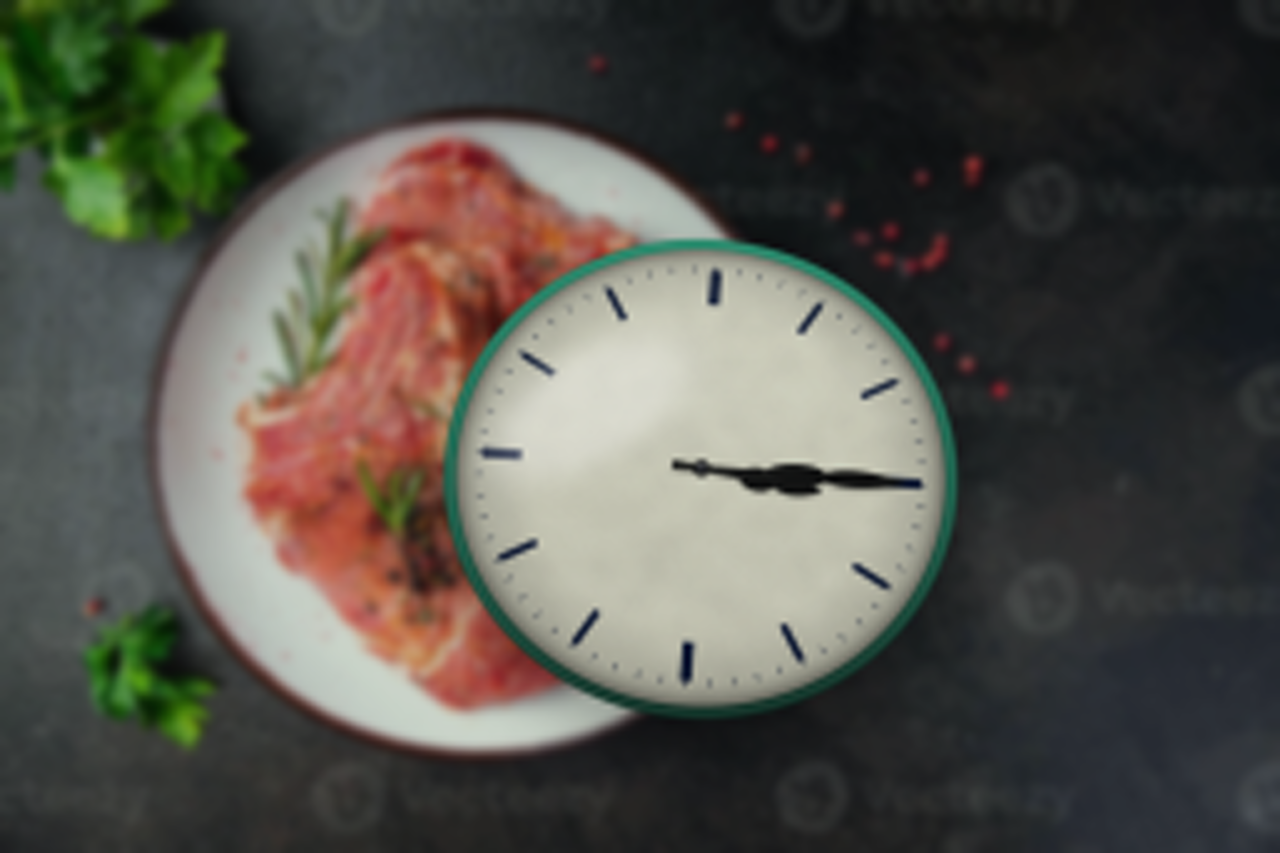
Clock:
3:15
